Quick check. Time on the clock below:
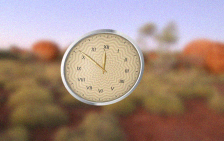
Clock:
11:51
